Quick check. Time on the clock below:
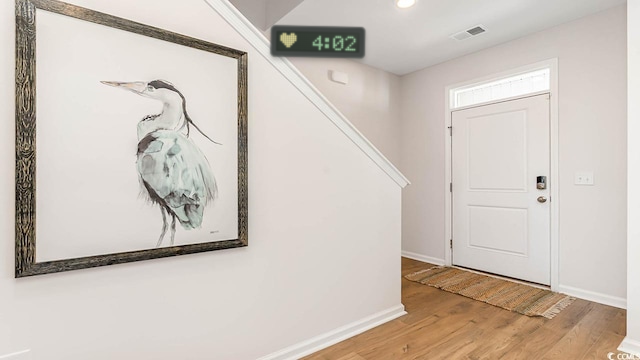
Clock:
4:02
